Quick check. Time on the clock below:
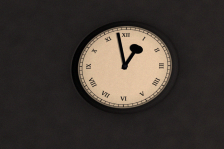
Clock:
12:58
